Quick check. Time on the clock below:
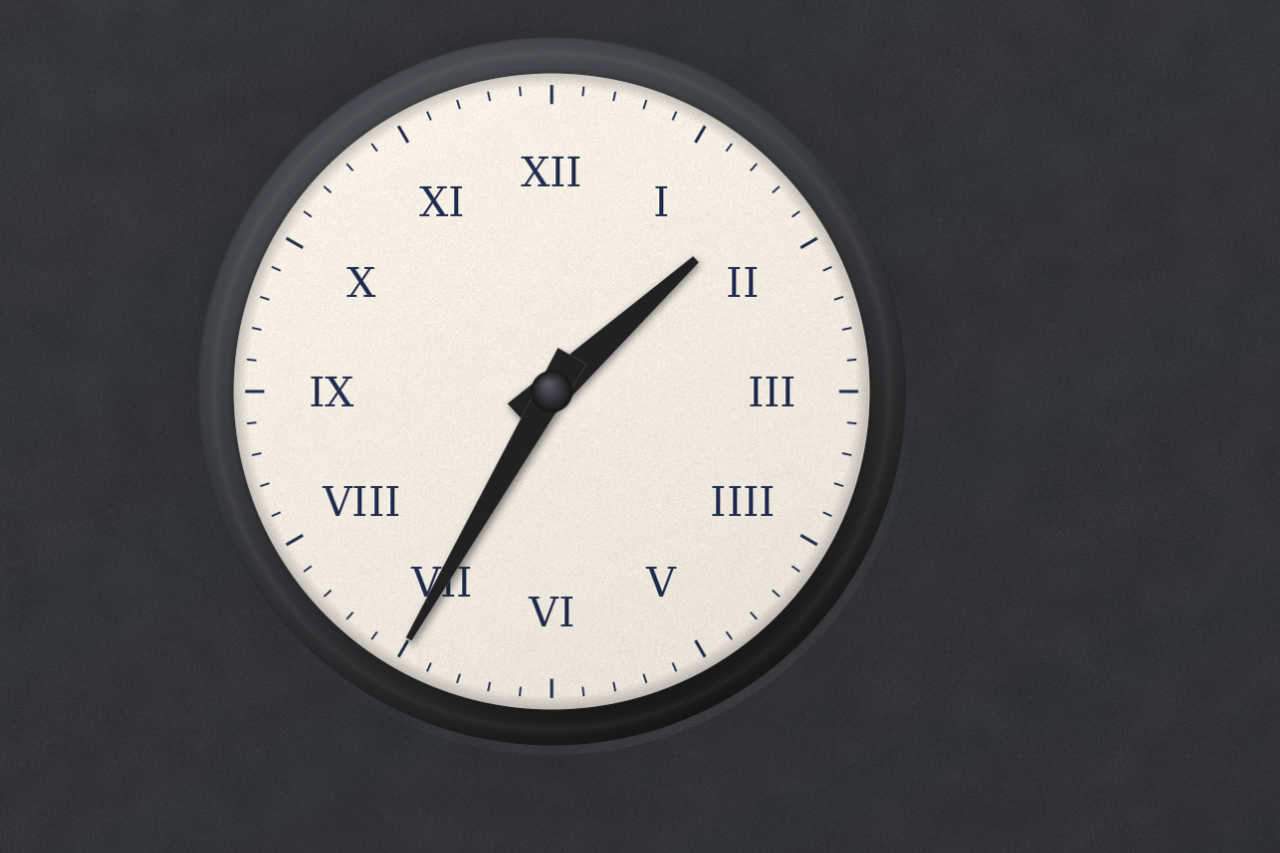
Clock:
1:35
